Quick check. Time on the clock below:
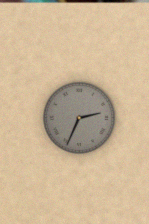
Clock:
2:34
